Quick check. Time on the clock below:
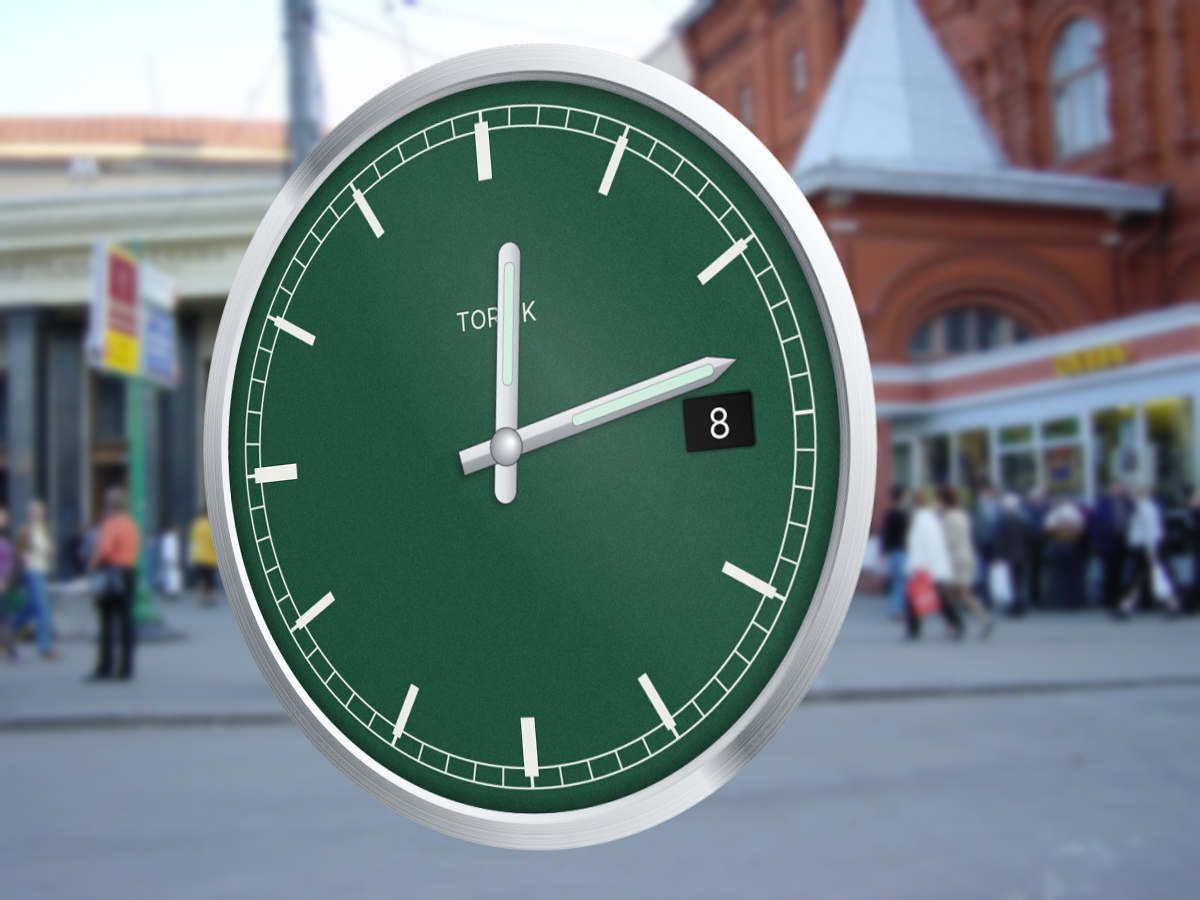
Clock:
12:13
